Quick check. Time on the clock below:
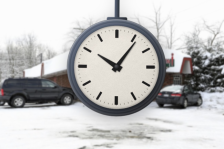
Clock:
10:06
